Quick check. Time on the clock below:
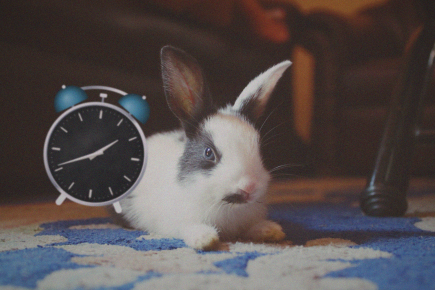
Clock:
1:41
